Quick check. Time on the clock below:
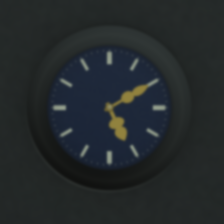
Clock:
5:10
